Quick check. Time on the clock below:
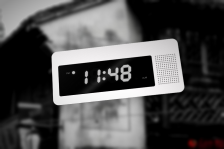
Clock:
11:48
